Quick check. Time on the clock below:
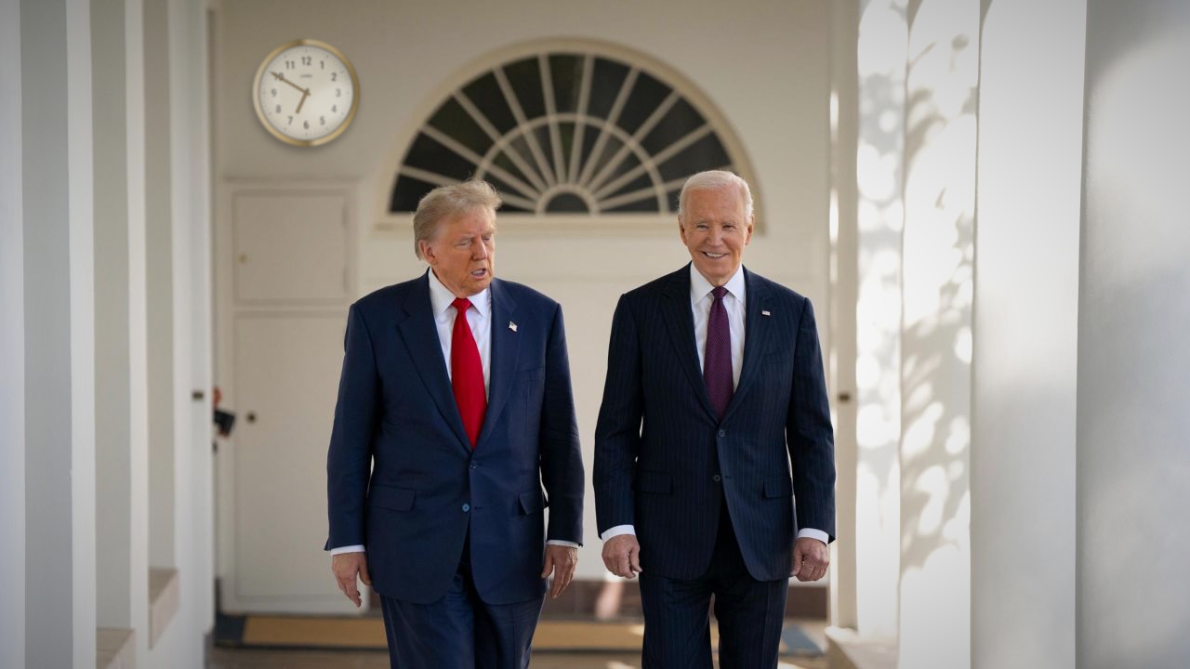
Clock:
6:50
